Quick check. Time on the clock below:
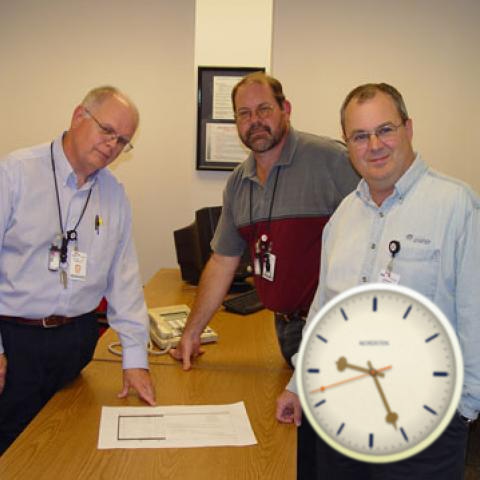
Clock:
9:25:42
